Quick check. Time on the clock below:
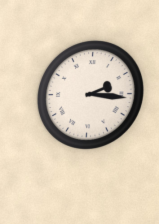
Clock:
2:16
